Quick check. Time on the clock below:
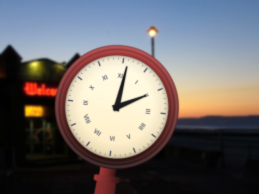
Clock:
2:01
